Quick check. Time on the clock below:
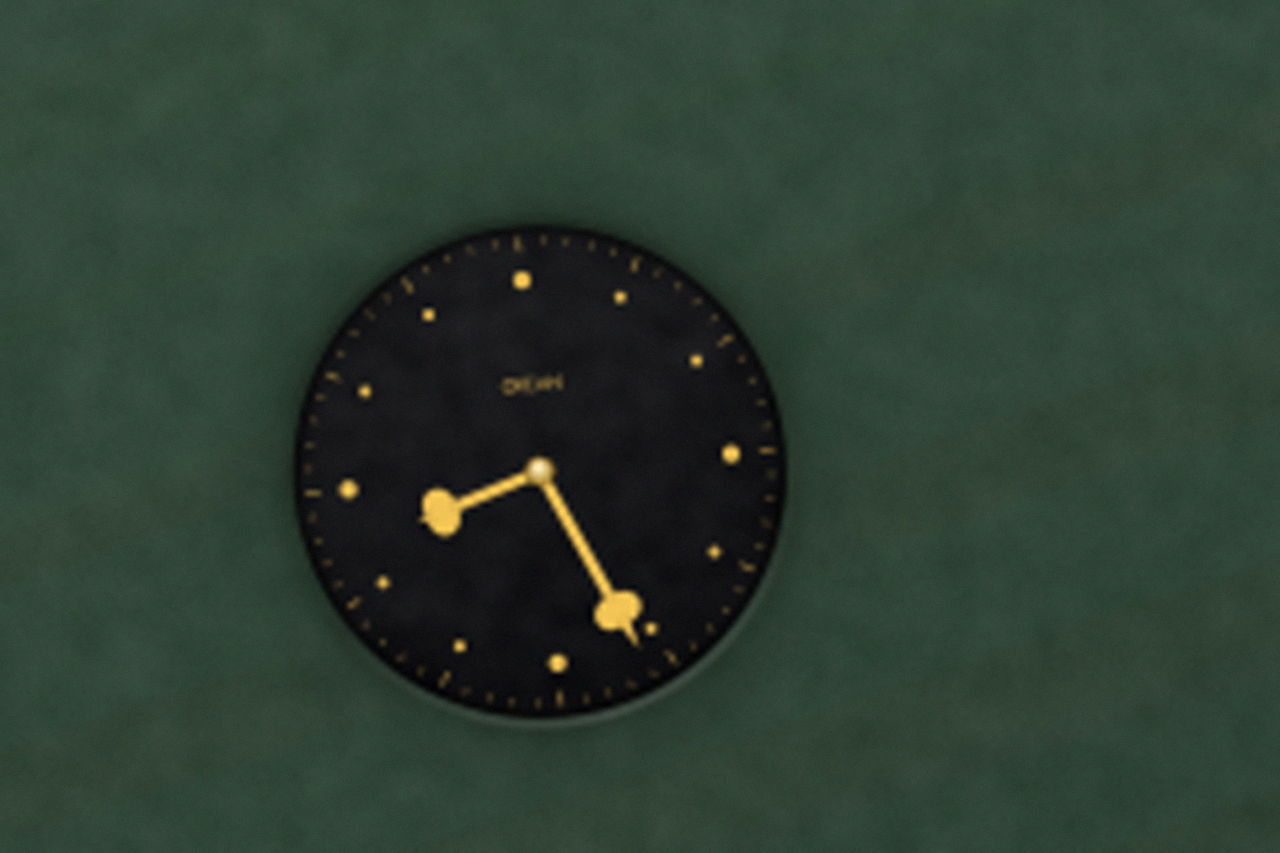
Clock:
8:26
